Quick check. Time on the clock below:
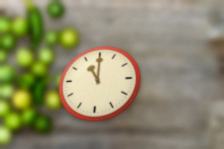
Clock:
11:00
